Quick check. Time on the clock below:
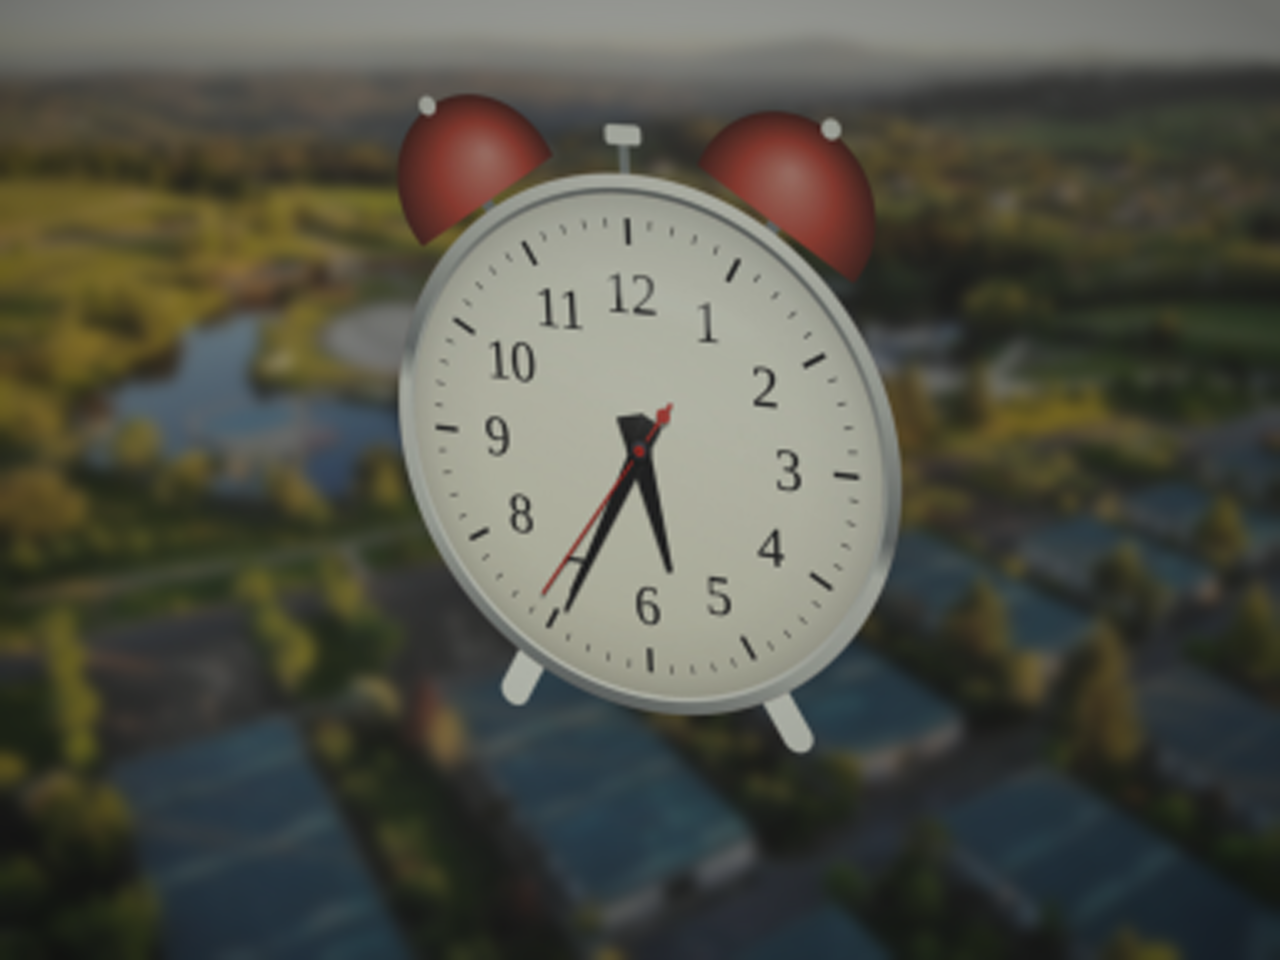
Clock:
5:34:36
